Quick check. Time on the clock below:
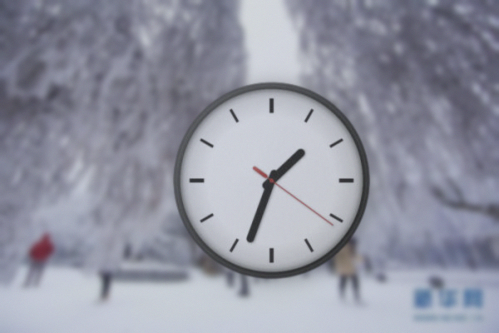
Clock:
1:33:21
